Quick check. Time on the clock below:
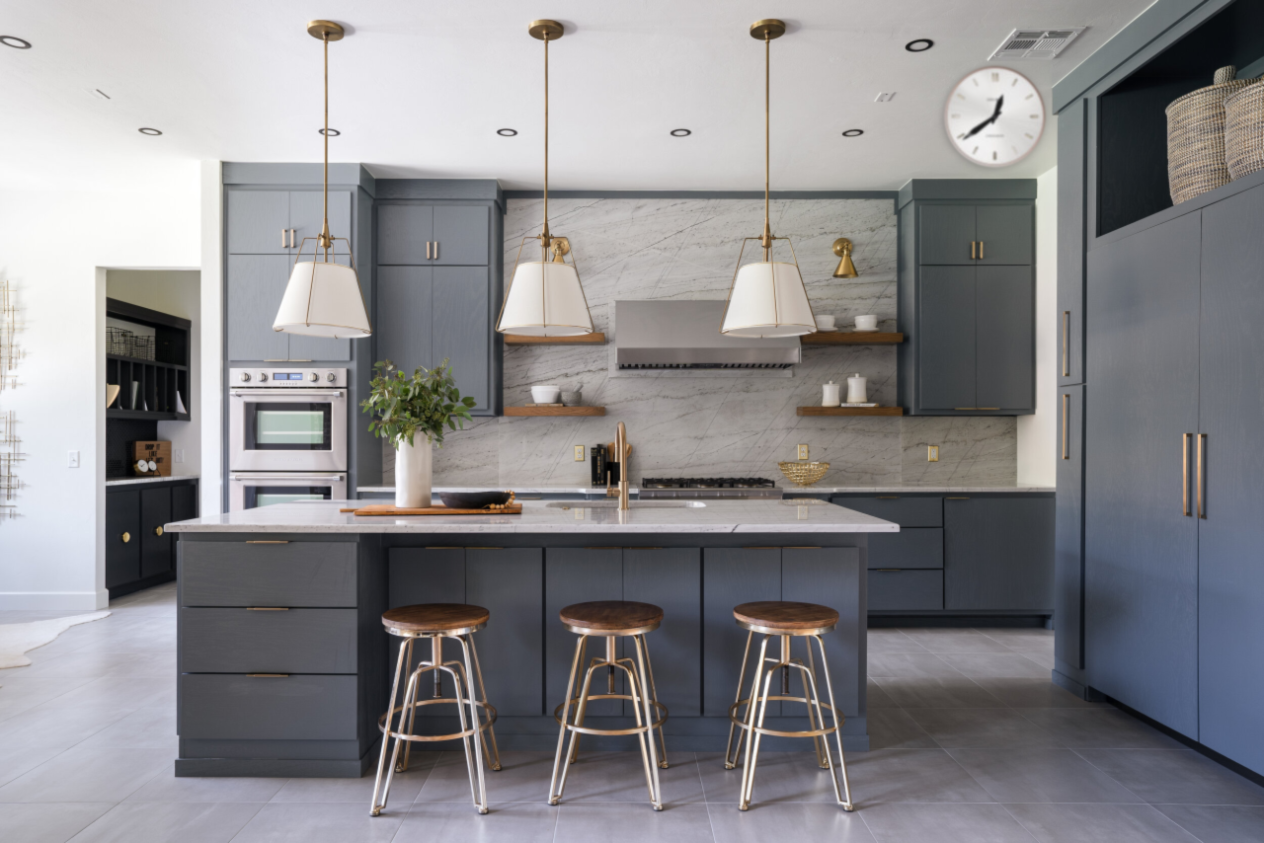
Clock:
12:39
